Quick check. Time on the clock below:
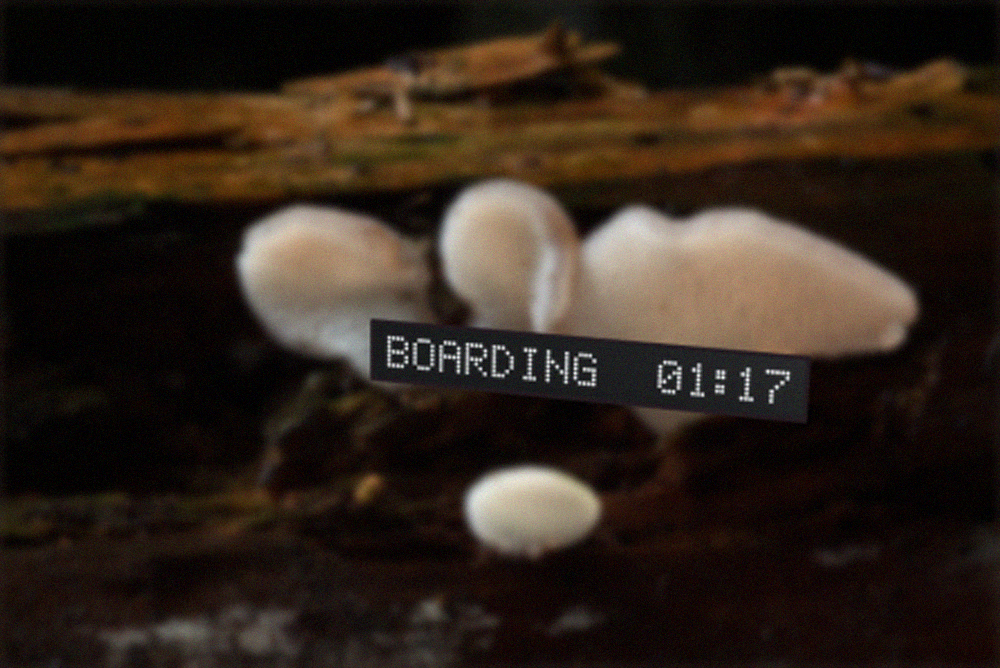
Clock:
1:17
